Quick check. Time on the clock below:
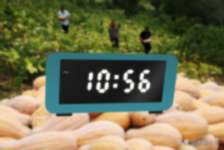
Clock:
10:56
